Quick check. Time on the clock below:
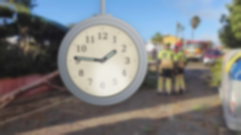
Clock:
1:46
